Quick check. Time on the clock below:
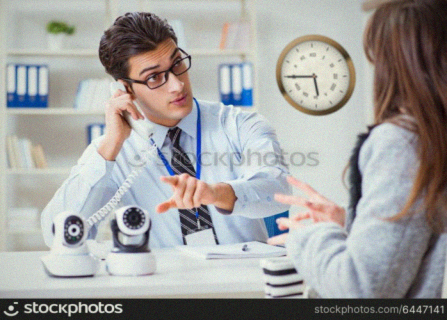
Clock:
5:45
